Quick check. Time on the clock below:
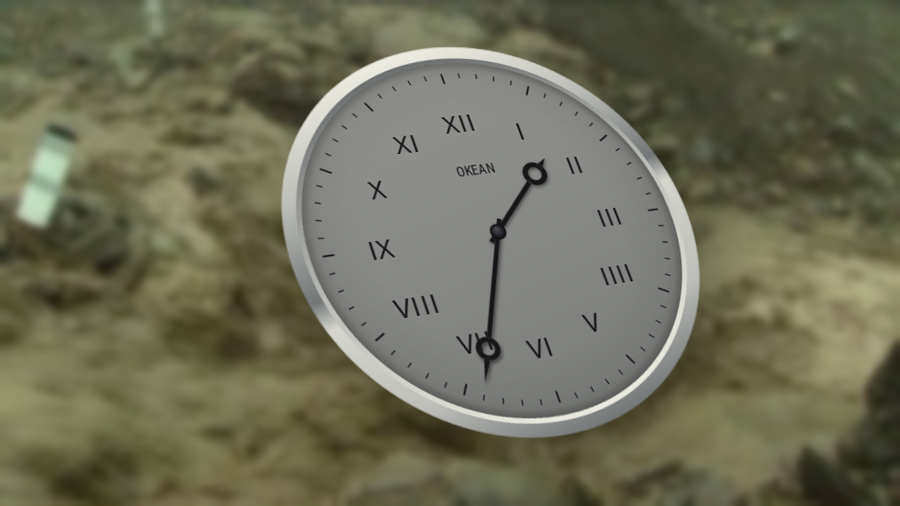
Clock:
1:34
